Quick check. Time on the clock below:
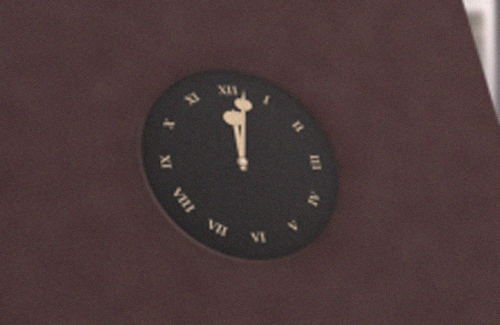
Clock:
12:02
